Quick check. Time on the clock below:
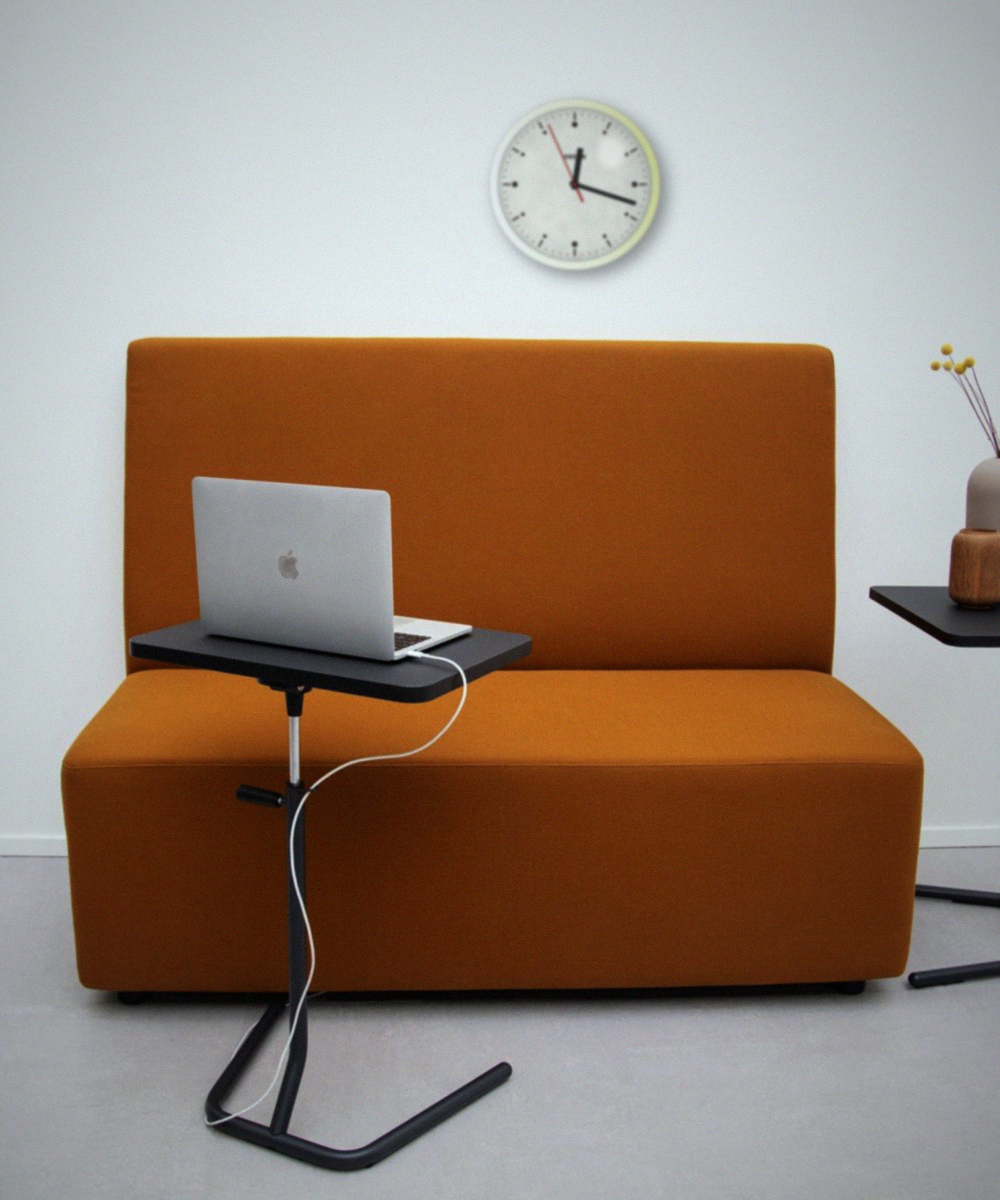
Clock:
12:17:56
